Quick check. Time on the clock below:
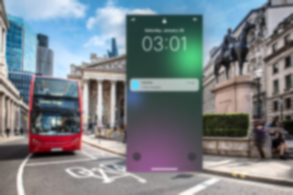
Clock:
3:01
